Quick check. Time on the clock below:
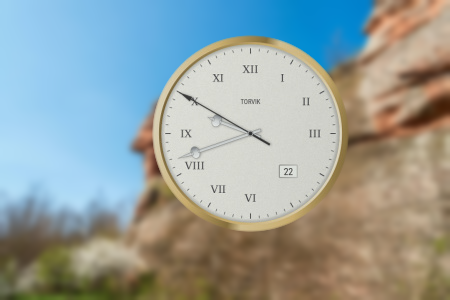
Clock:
9:41:50
